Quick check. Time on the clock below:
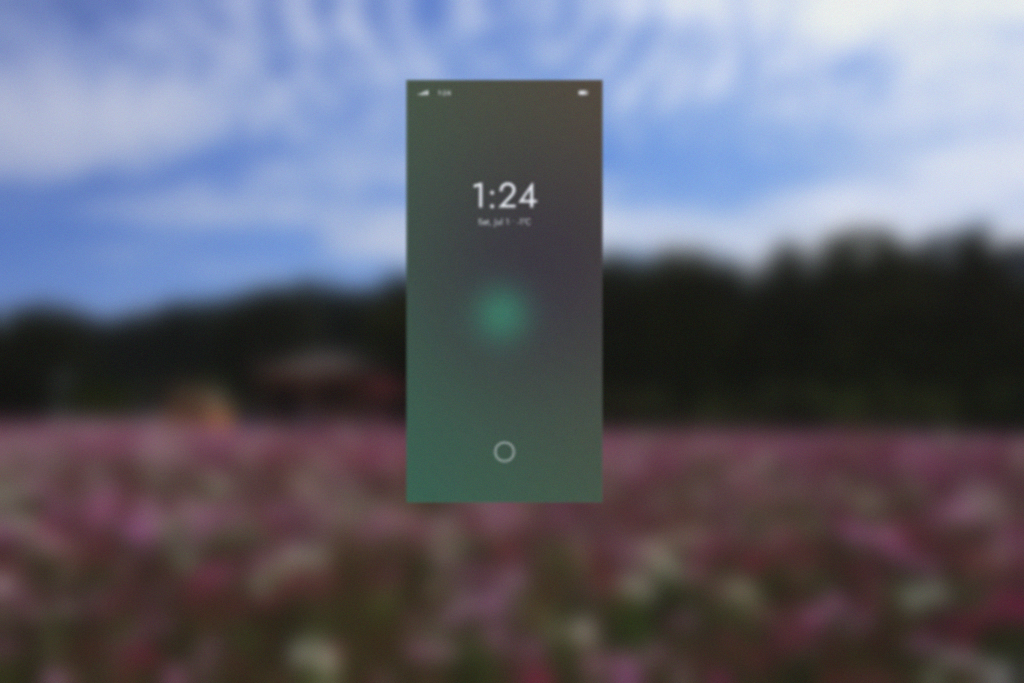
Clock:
1:24
